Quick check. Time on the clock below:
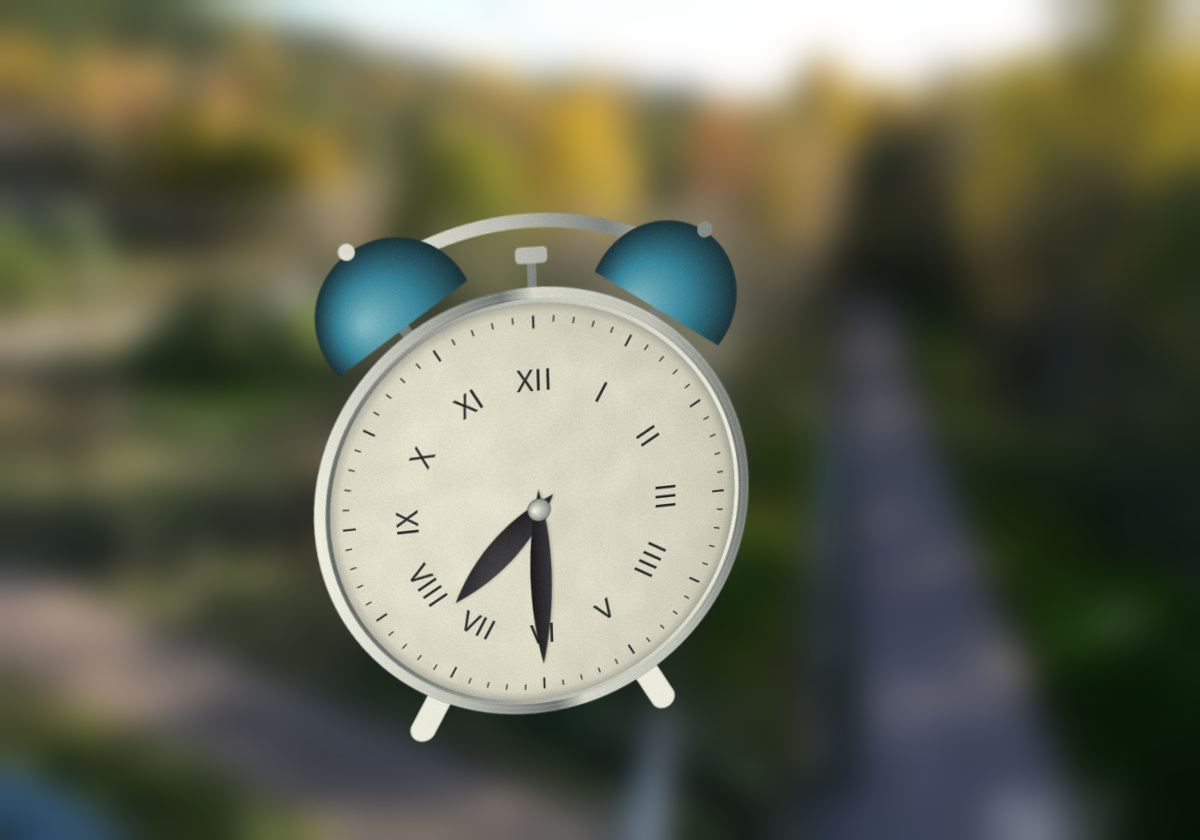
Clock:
7:30
